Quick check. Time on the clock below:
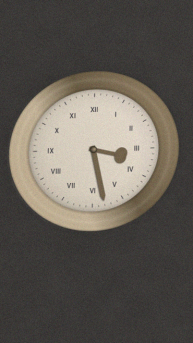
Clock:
3:28
